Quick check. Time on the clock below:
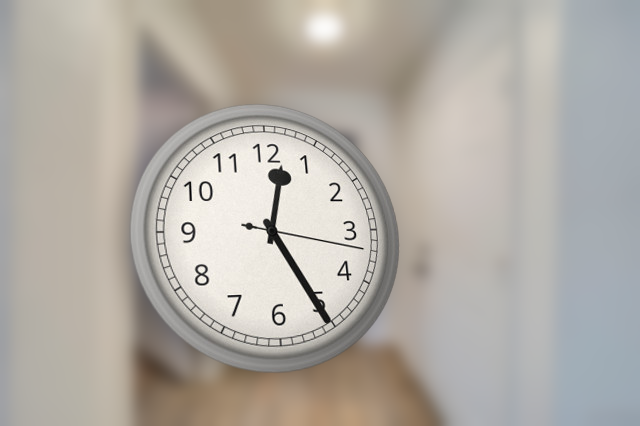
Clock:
12:25:17
